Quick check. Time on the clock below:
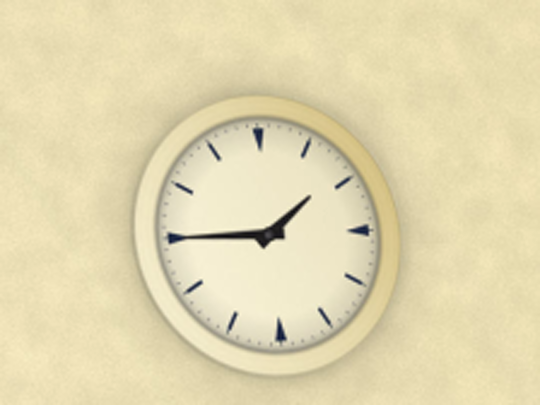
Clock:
1:45
